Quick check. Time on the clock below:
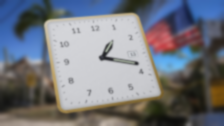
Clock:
1:18
